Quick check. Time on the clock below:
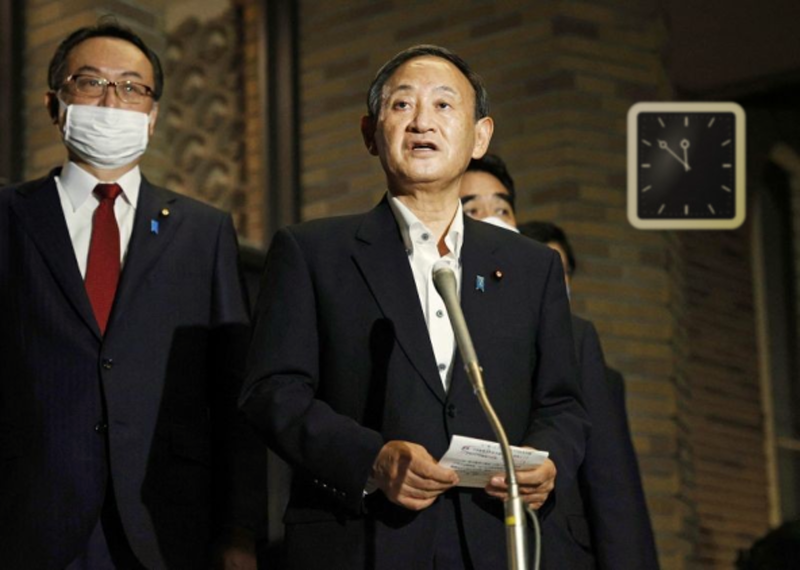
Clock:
11:52
